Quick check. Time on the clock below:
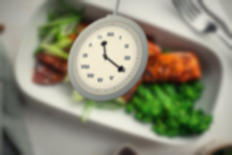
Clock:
11:20
